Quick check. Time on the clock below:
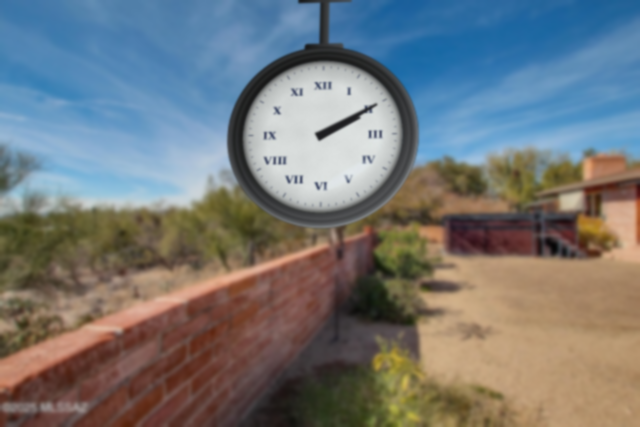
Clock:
2:10
